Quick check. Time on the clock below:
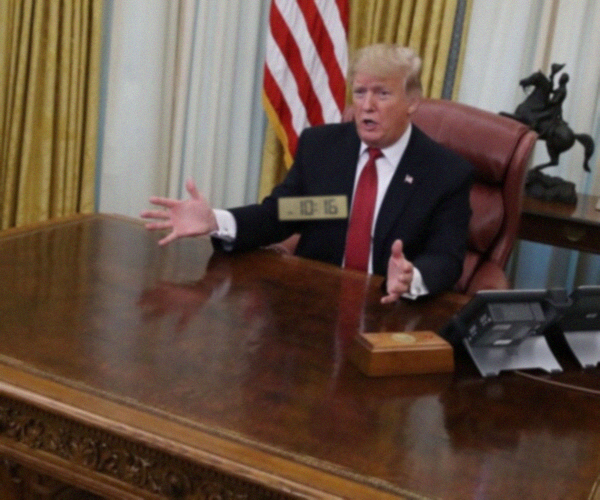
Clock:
10:16
